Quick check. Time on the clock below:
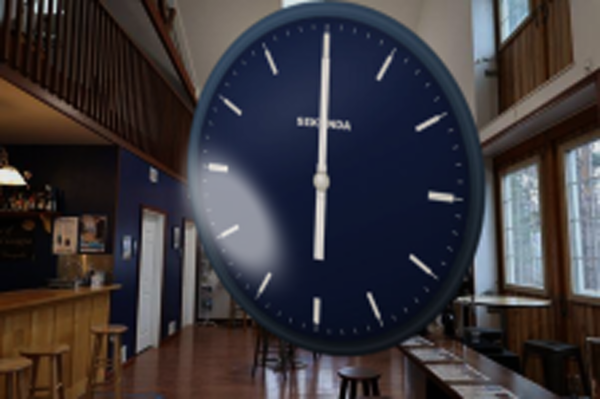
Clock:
6:00
